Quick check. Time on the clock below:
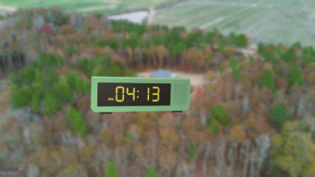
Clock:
4:13
